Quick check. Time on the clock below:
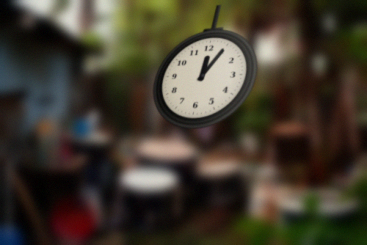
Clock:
12:05
